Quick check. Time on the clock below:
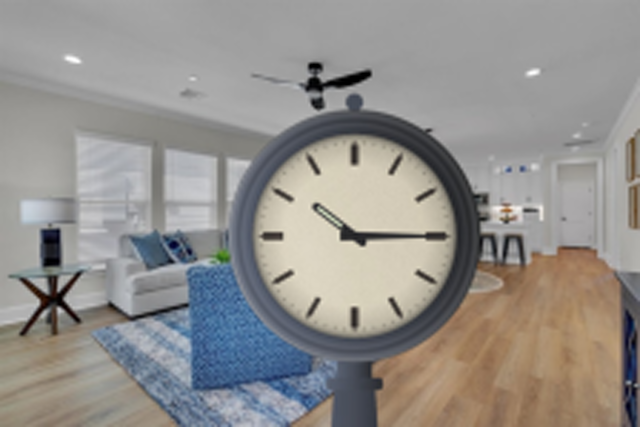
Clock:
10:15
